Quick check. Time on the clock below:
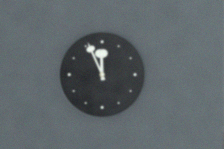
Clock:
11:56
